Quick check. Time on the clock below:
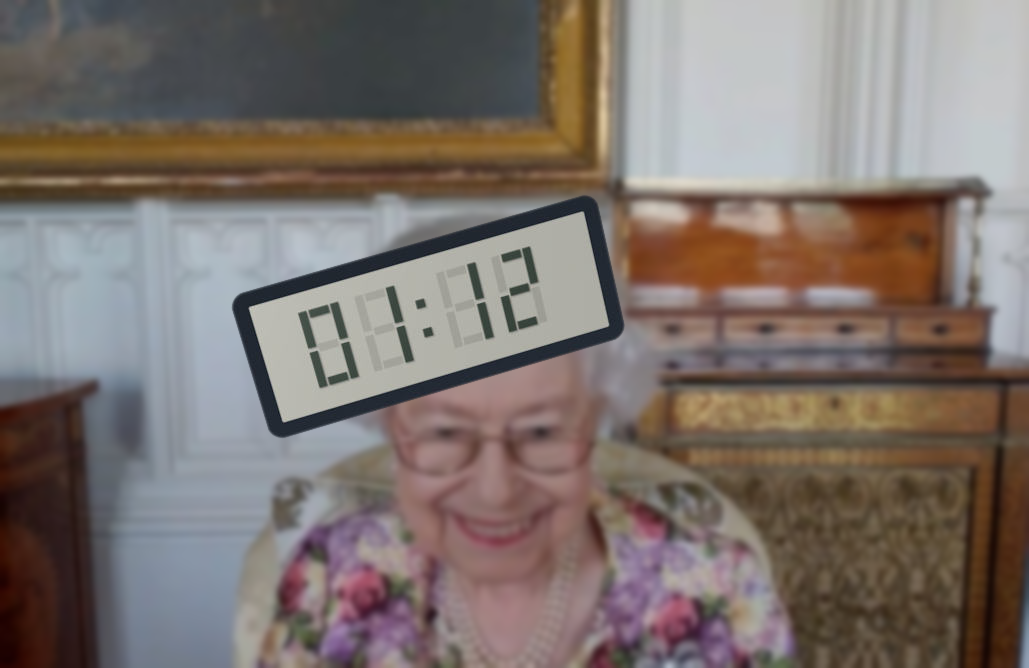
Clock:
1:12
